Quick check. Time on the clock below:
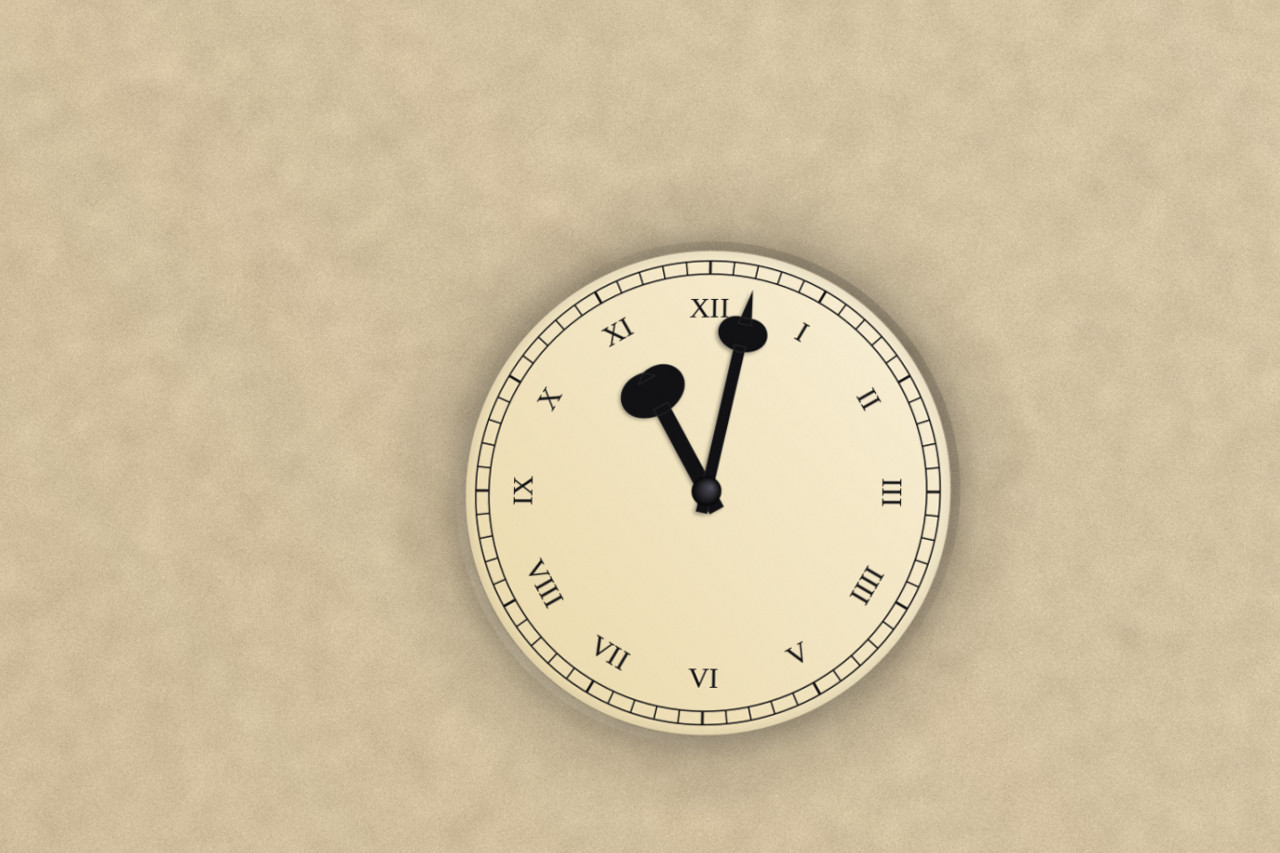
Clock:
11:02
